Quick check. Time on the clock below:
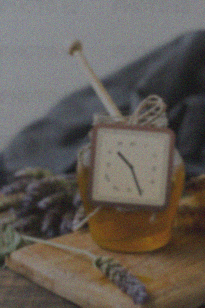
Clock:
10:26
